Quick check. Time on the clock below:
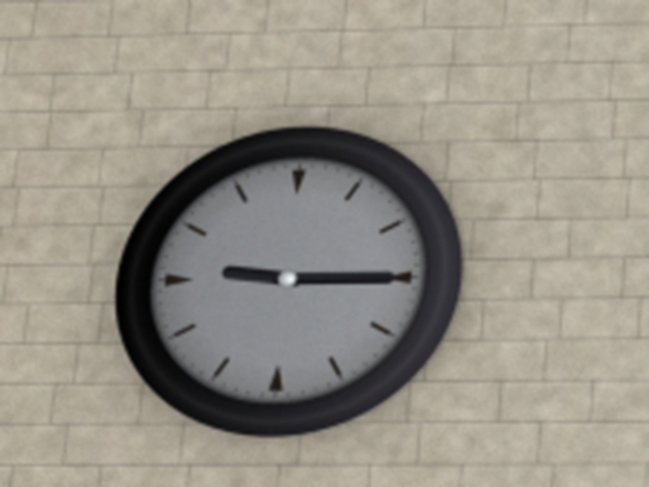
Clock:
9:15
